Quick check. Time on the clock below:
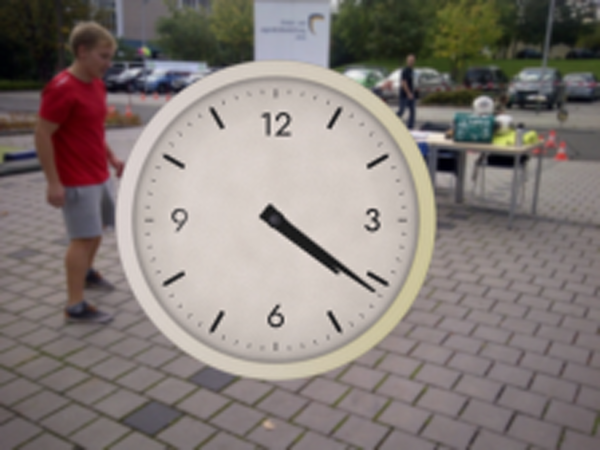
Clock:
4:21
